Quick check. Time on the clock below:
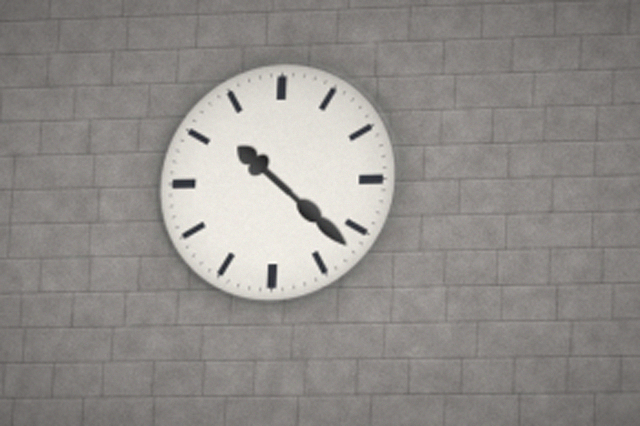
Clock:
10:22
